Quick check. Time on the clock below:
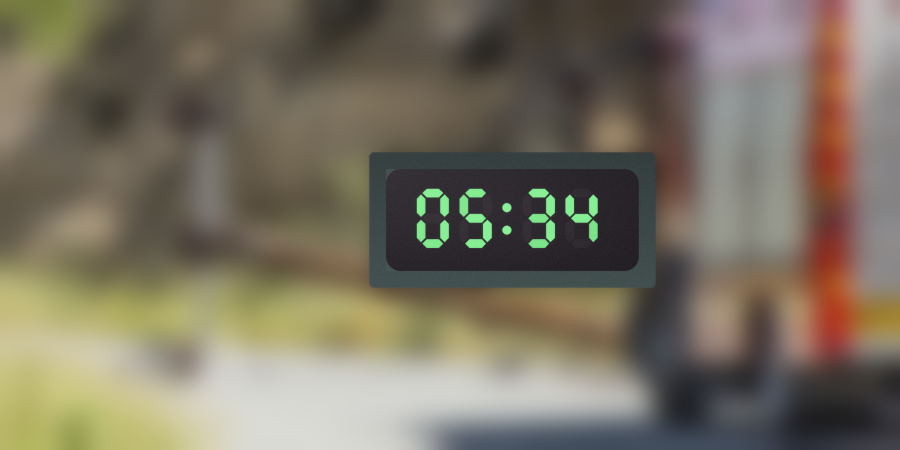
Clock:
5:34
